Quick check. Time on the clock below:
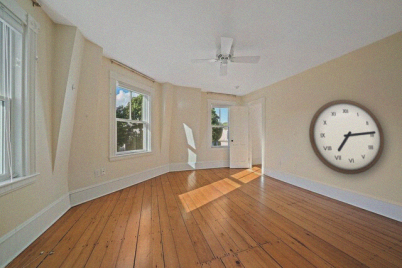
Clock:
7:14
